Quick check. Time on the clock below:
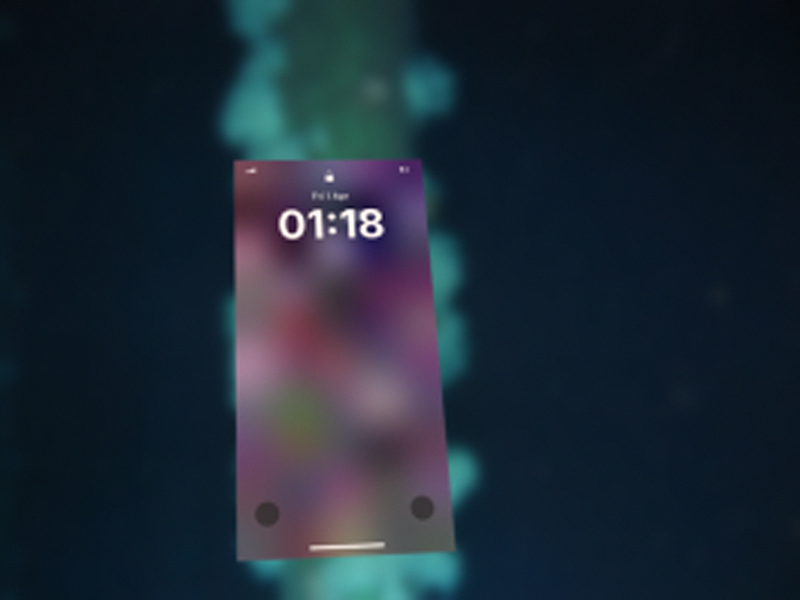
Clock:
1:18
